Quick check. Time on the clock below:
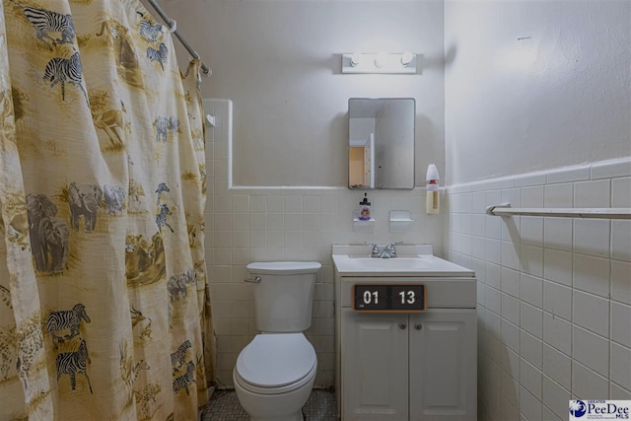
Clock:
1:13
